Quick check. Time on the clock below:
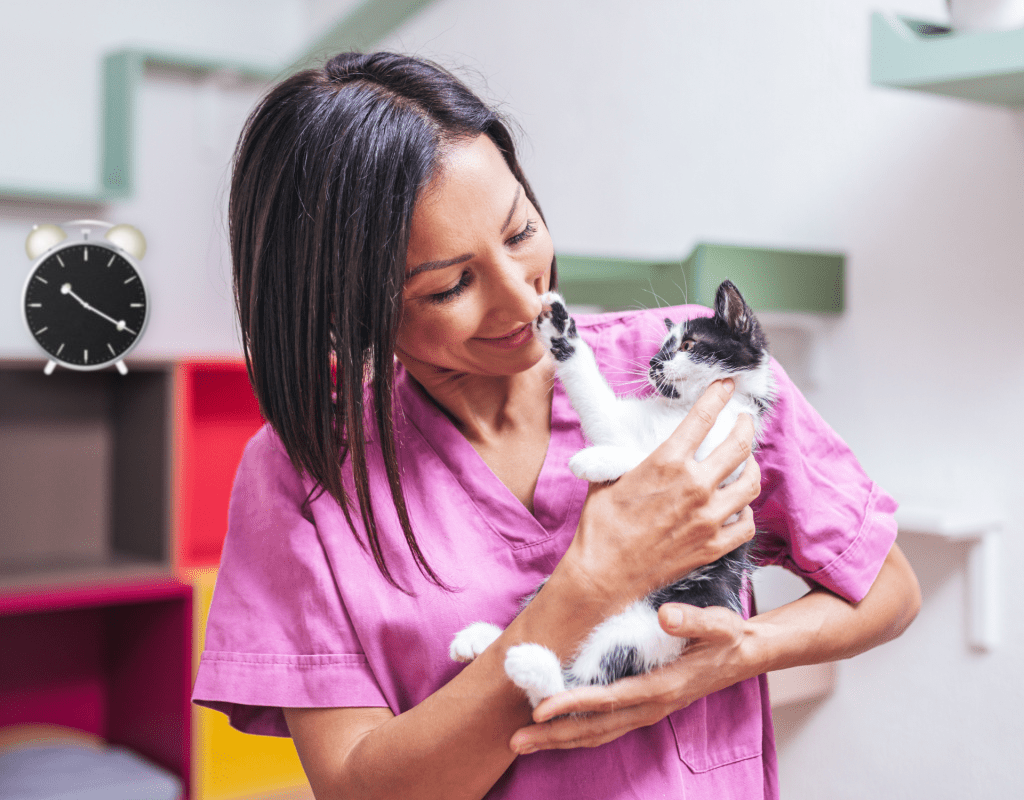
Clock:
10:20
